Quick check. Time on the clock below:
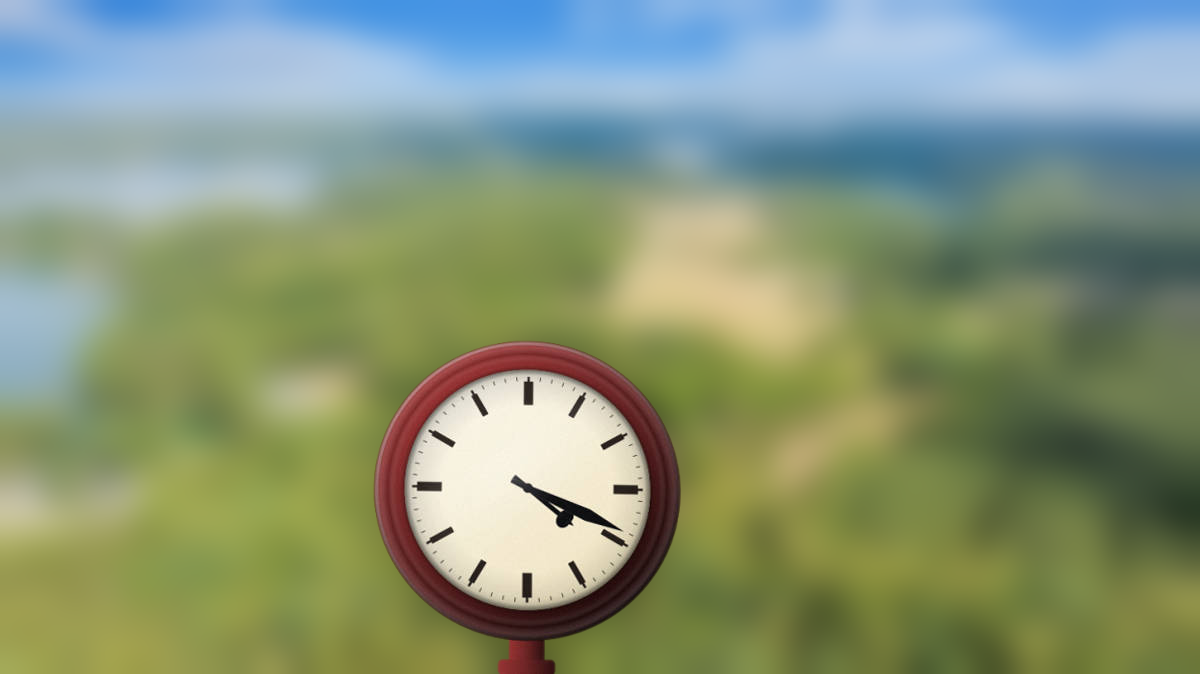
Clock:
4:19
